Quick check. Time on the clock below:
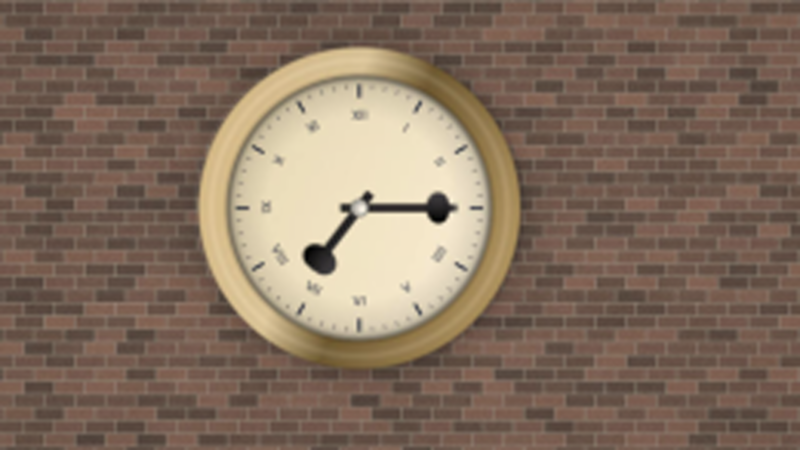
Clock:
7:15
